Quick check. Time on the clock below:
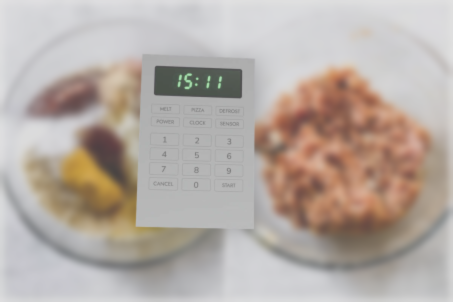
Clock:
15:11
